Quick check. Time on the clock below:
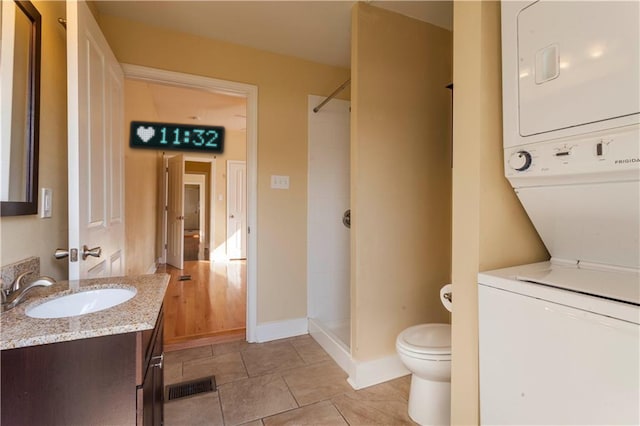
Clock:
11:32
